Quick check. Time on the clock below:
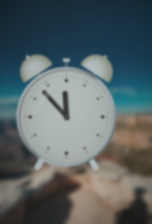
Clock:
11:53
